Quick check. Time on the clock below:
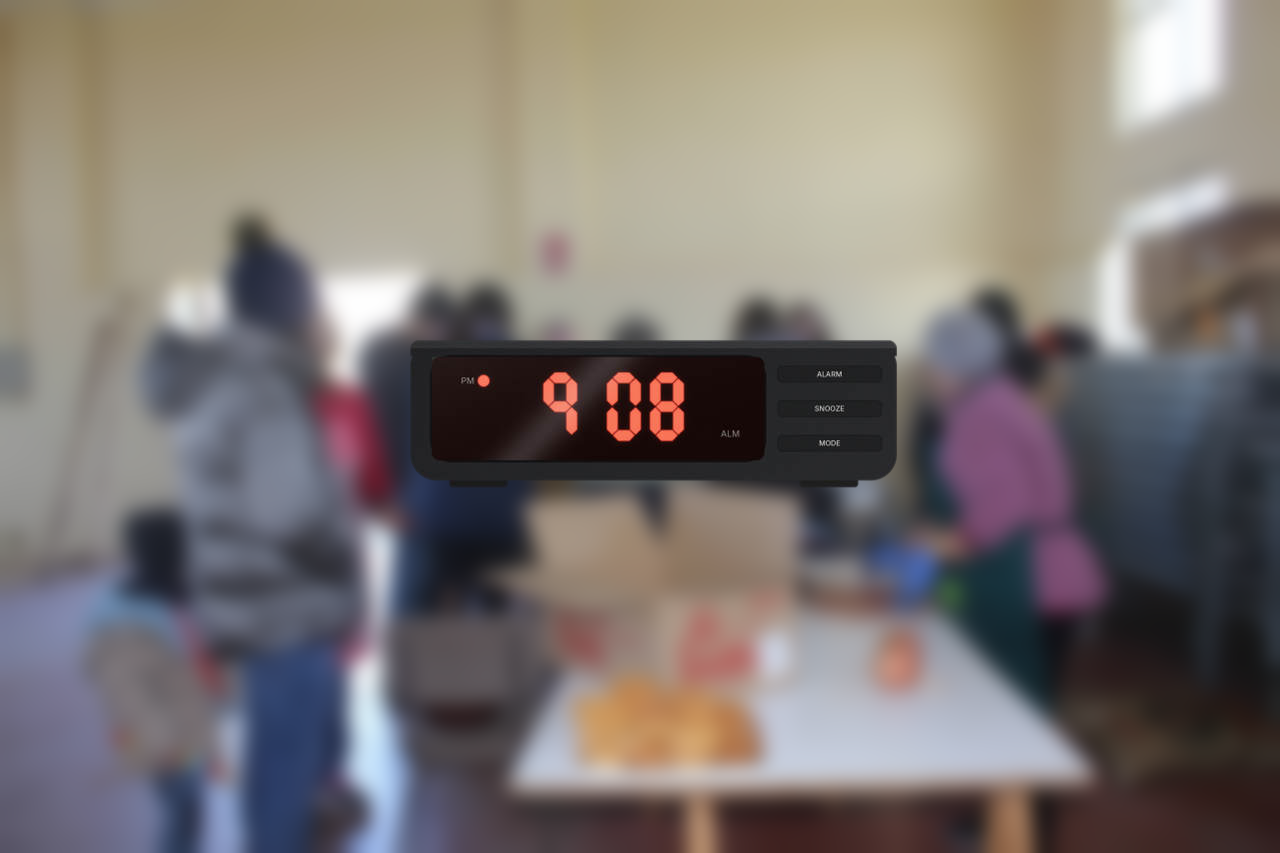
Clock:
9:08
